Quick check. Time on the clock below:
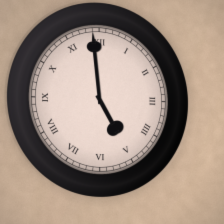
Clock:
4:59
